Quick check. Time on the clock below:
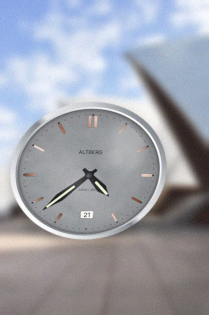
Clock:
4:38
